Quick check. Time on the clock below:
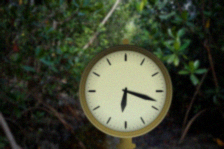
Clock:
6:18
